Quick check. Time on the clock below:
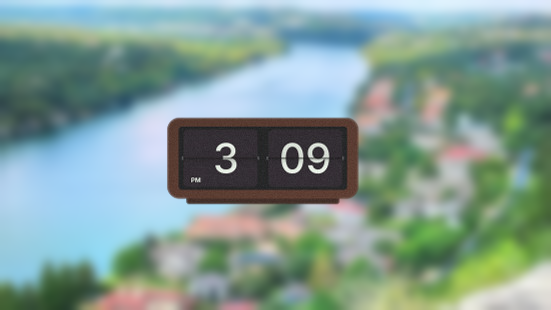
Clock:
3:09
